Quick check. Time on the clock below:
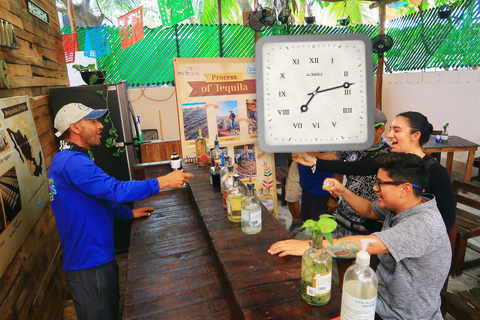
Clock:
7:13
